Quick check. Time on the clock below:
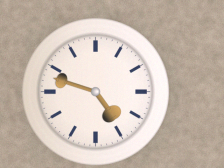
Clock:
4:48
